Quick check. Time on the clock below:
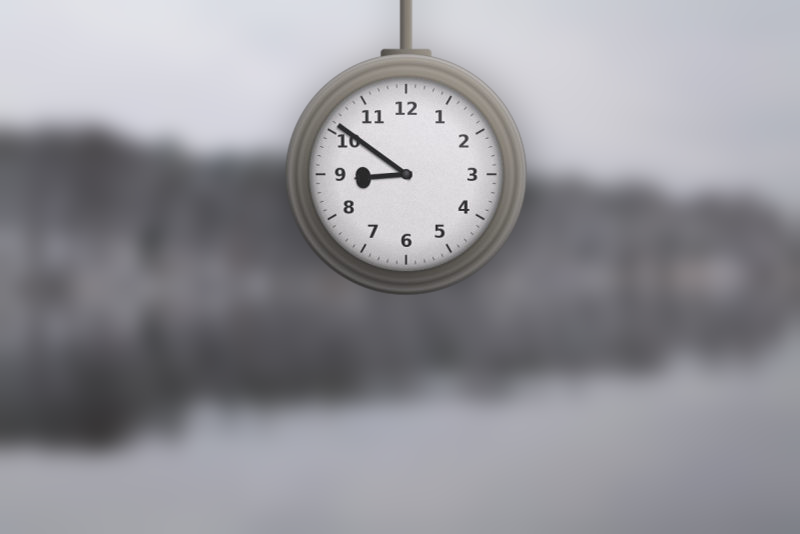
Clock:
8:51
